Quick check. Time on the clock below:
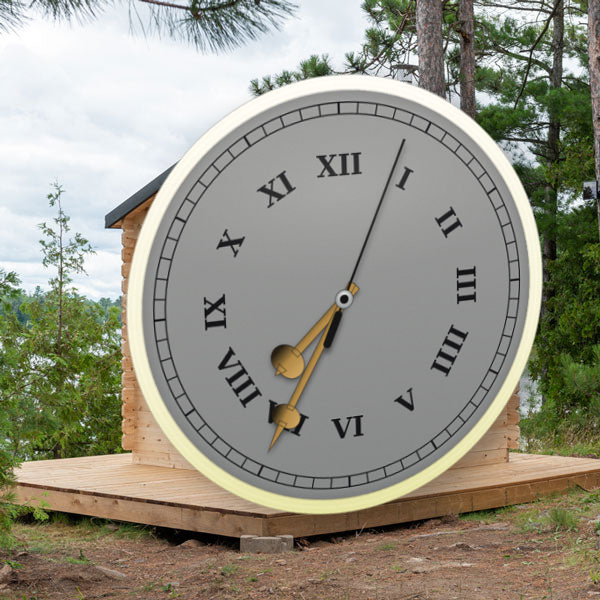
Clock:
7:35:04
